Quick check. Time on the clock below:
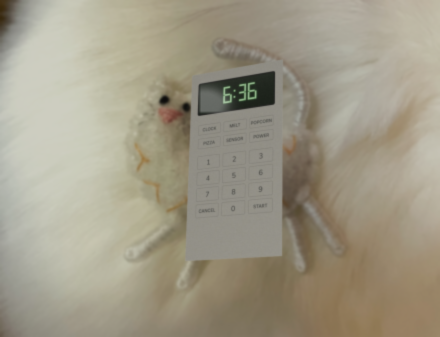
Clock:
6:36
